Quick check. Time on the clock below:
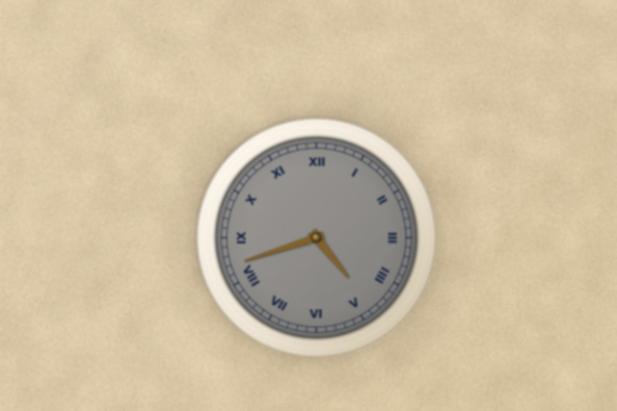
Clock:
4:42
